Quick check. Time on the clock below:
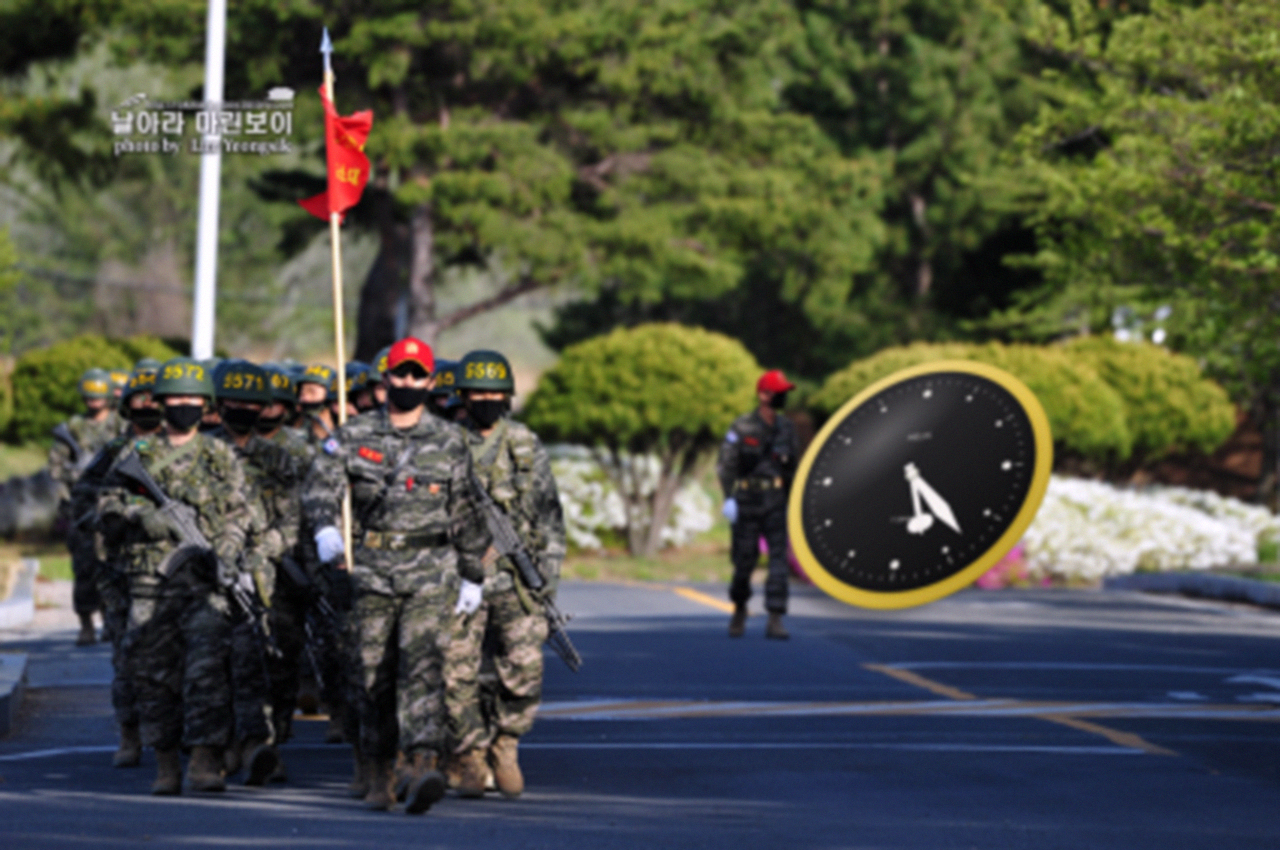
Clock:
5:23
